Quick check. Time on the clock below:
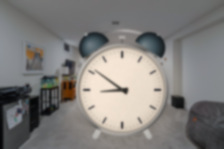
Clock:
8:51
